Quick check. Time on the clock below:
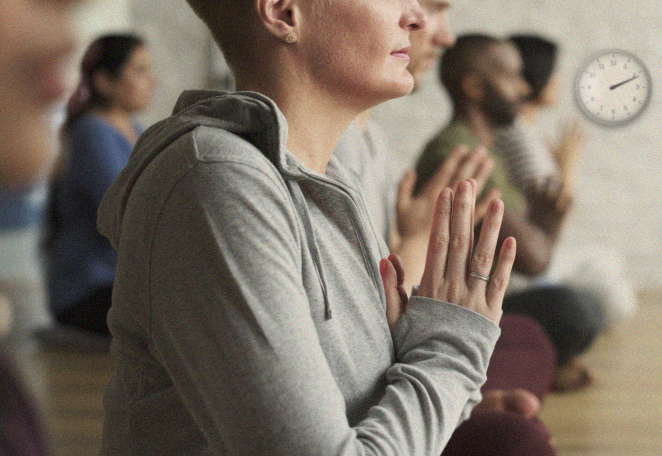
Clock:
2:11
